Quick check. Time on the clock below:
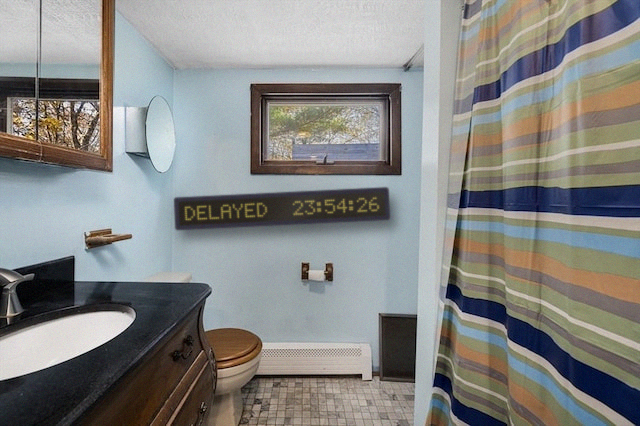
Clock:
23:54:26
